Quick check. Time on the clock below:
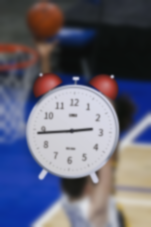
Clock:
2:44
